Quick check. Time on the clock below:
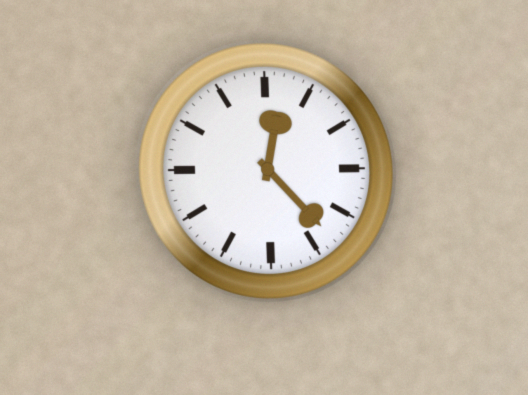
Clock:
12:23
